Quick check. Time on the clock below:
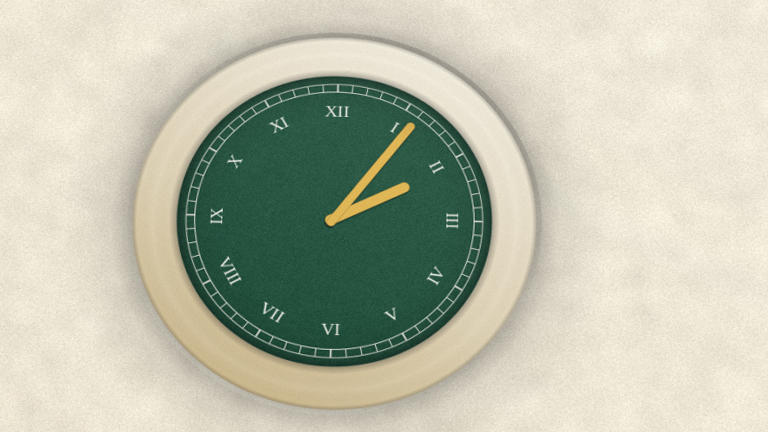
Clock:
2:06
